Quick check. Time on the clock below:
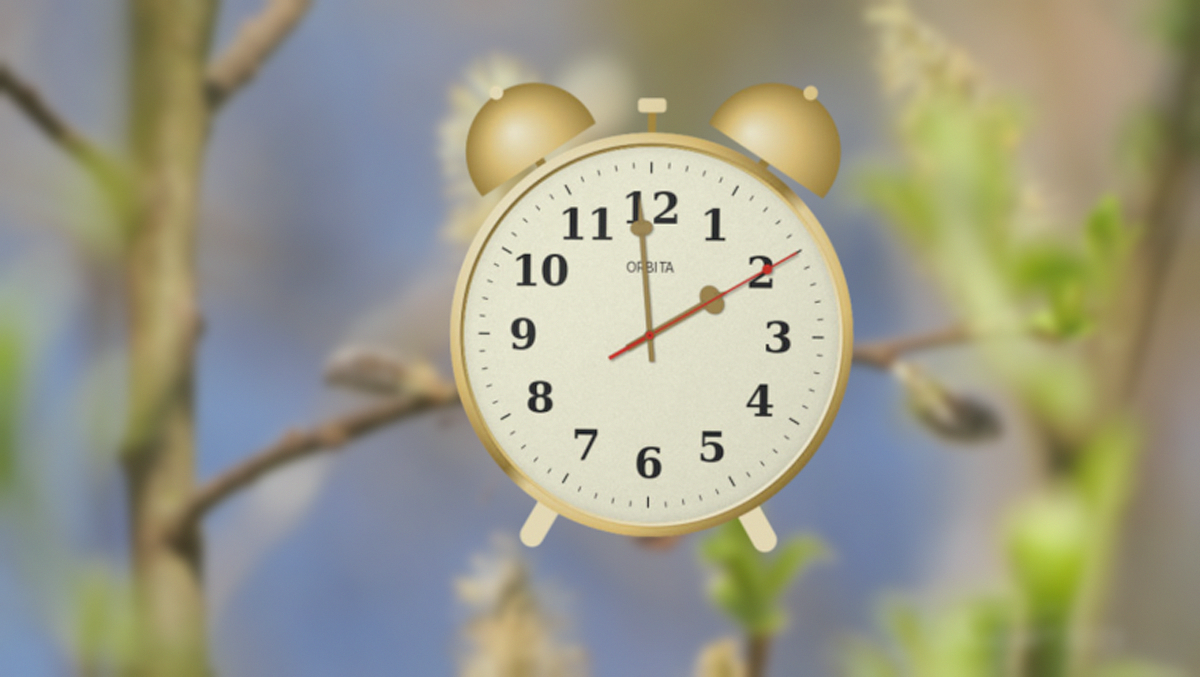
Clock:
1:59:10
